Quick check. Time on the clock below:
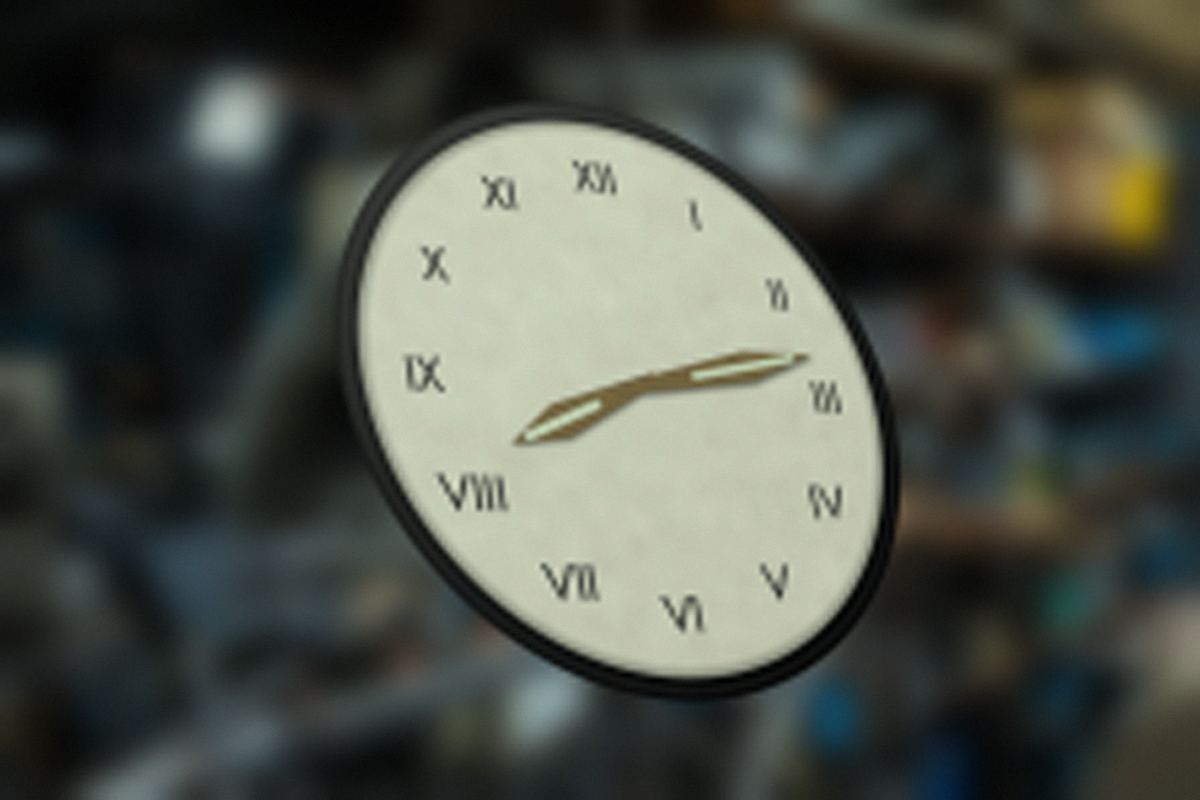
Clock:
8:13
